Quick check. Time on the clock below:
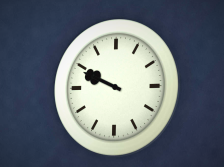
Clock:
9:49
